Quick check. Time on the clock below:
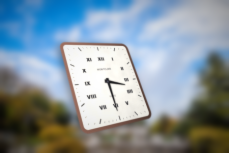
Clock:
3:30
